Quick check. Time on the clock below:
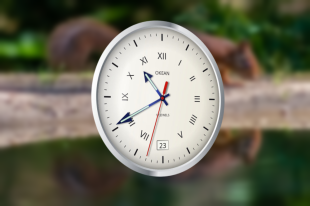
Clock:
10:40:33
